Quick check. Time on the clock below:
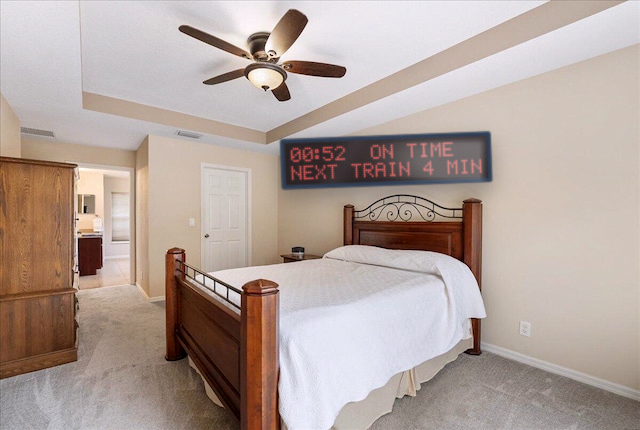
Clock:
0:52
